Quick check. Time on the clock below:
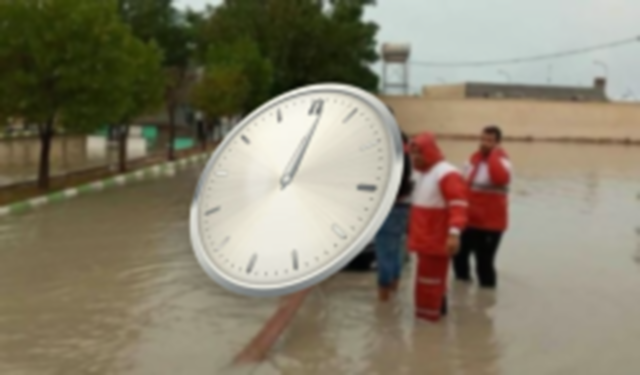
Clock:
12:01
